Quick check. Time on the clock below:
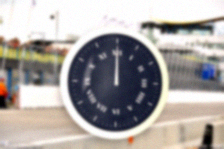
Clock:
12:00
